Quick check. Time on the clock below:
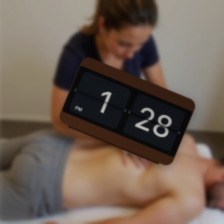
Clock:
1:28
